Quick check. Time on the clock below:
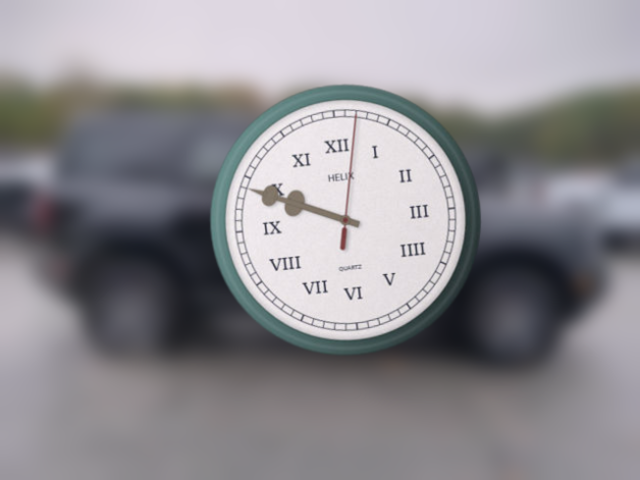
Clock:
9:49:02
